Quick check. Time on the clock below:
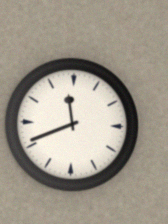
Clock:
11:41
